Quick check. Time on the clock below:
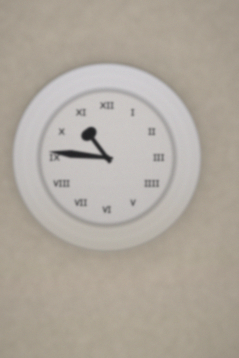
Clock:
10:46
